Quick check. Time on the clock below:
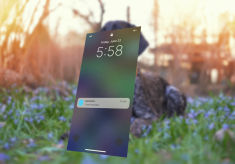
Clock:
5:58
